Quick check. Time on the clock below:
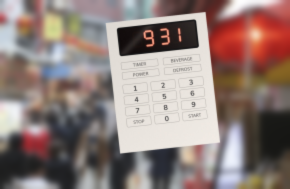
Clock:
9:31
